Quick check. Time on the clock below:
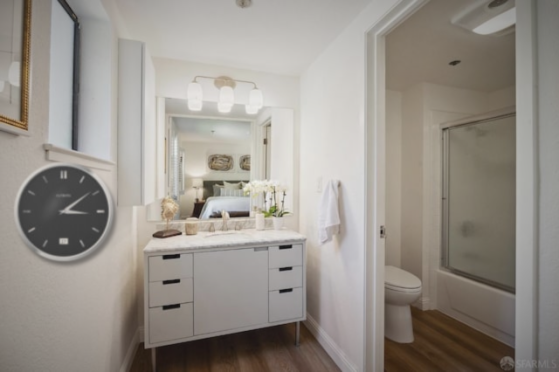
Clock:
3:09
